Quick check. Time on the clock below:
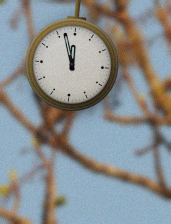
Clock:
11:57
